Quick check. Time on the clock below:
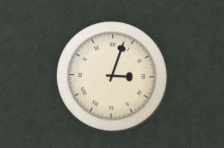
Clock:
3:03
